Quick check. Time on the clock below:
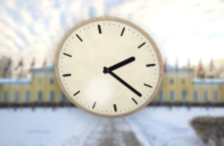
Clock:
2:23
